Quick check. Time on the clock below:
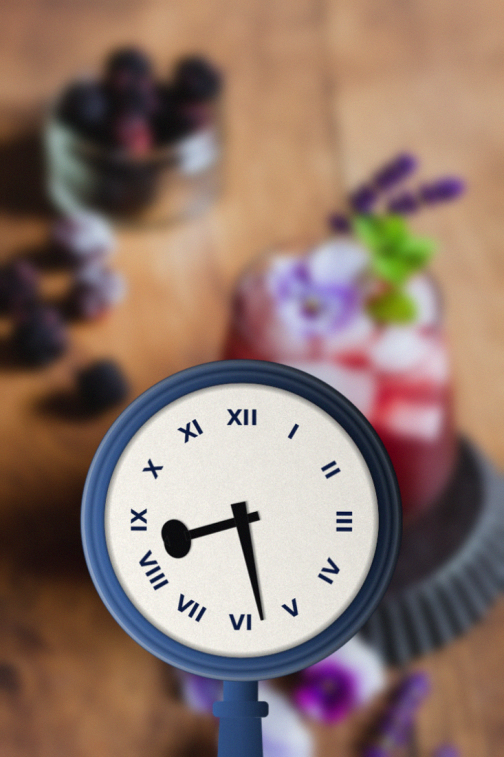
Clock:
8:28
